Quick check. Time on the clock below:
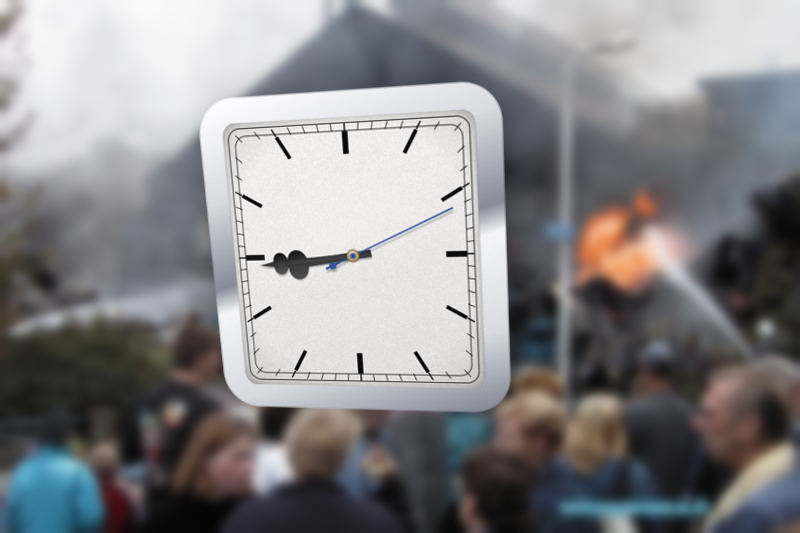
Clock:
8:44:11
